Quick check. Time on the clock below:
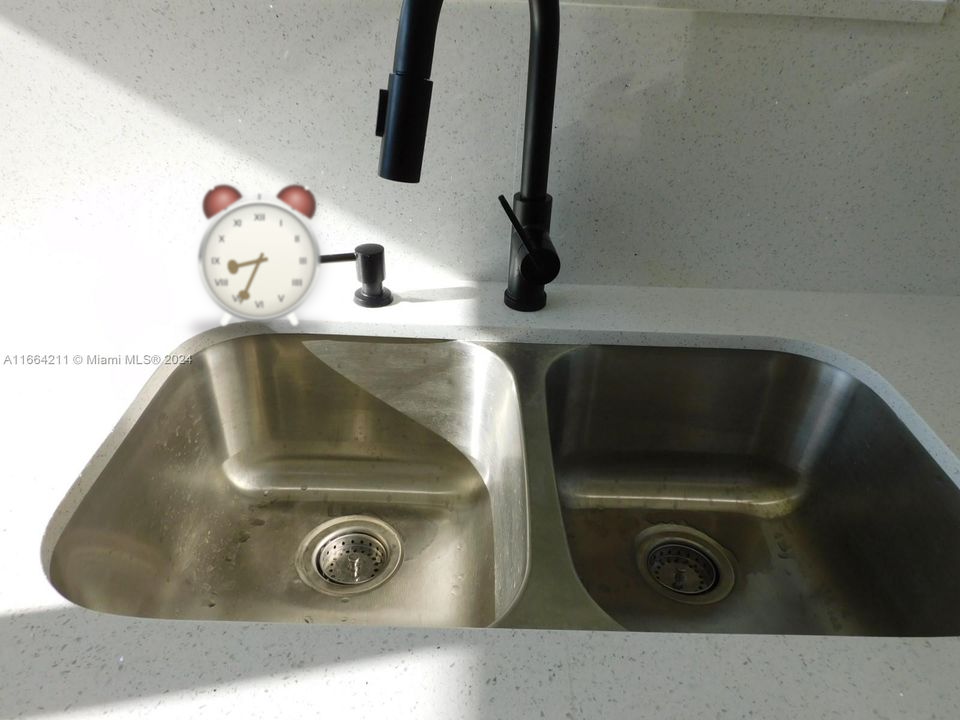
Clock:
8:34
